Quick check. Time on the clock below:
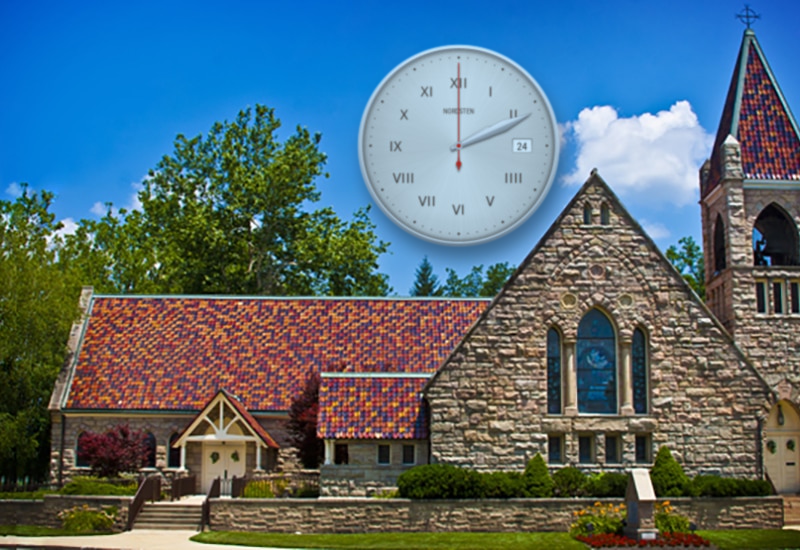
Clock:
2:11:00
